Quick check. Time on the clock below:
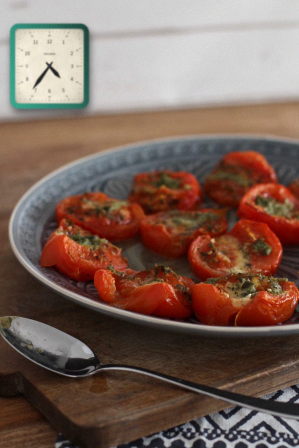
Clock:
4:36
